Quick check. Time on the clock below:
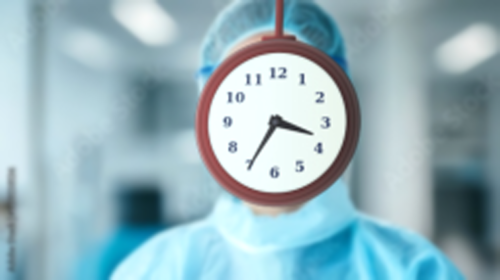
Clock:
3:35
